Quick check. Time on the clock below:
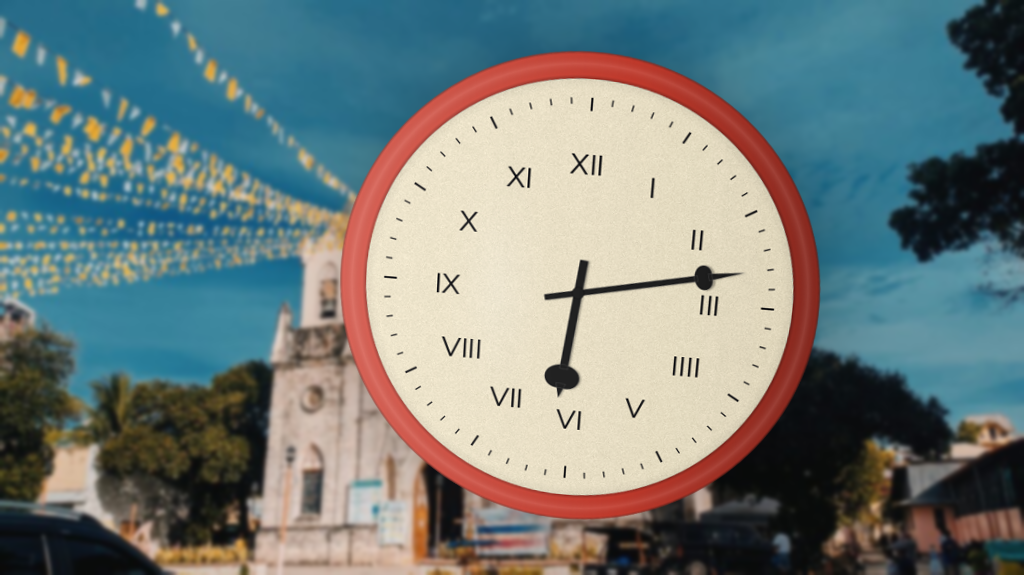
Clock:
6:13
